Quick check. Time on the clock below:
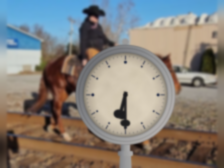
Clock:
6:30
